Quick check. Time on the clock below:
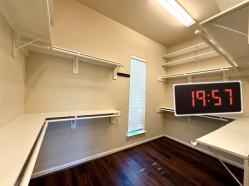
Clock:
19:57
